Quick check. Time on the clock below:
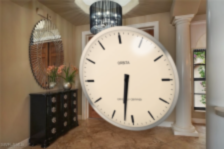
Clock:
6:32
